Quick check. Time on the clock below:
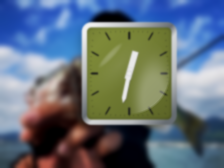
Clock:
12:32
